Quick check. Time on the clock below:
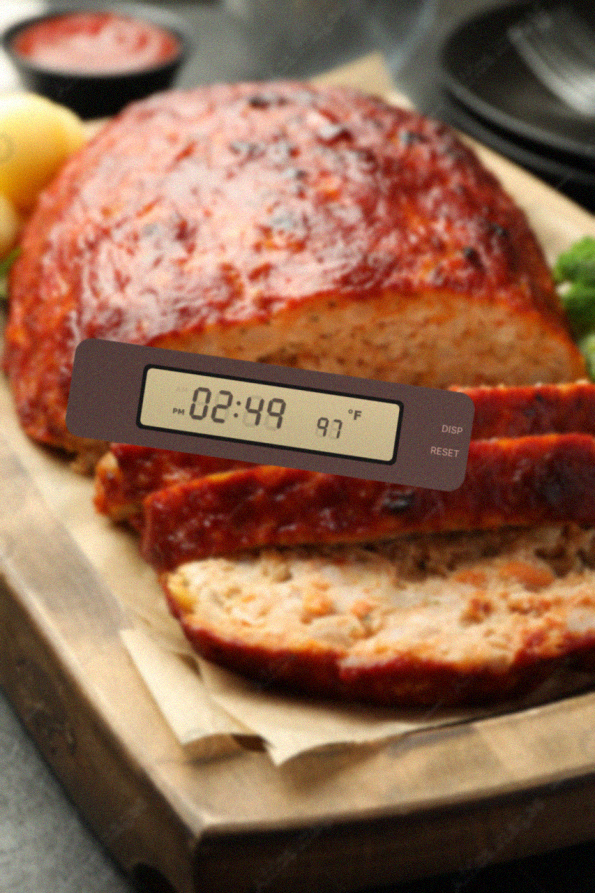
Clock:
2:49
